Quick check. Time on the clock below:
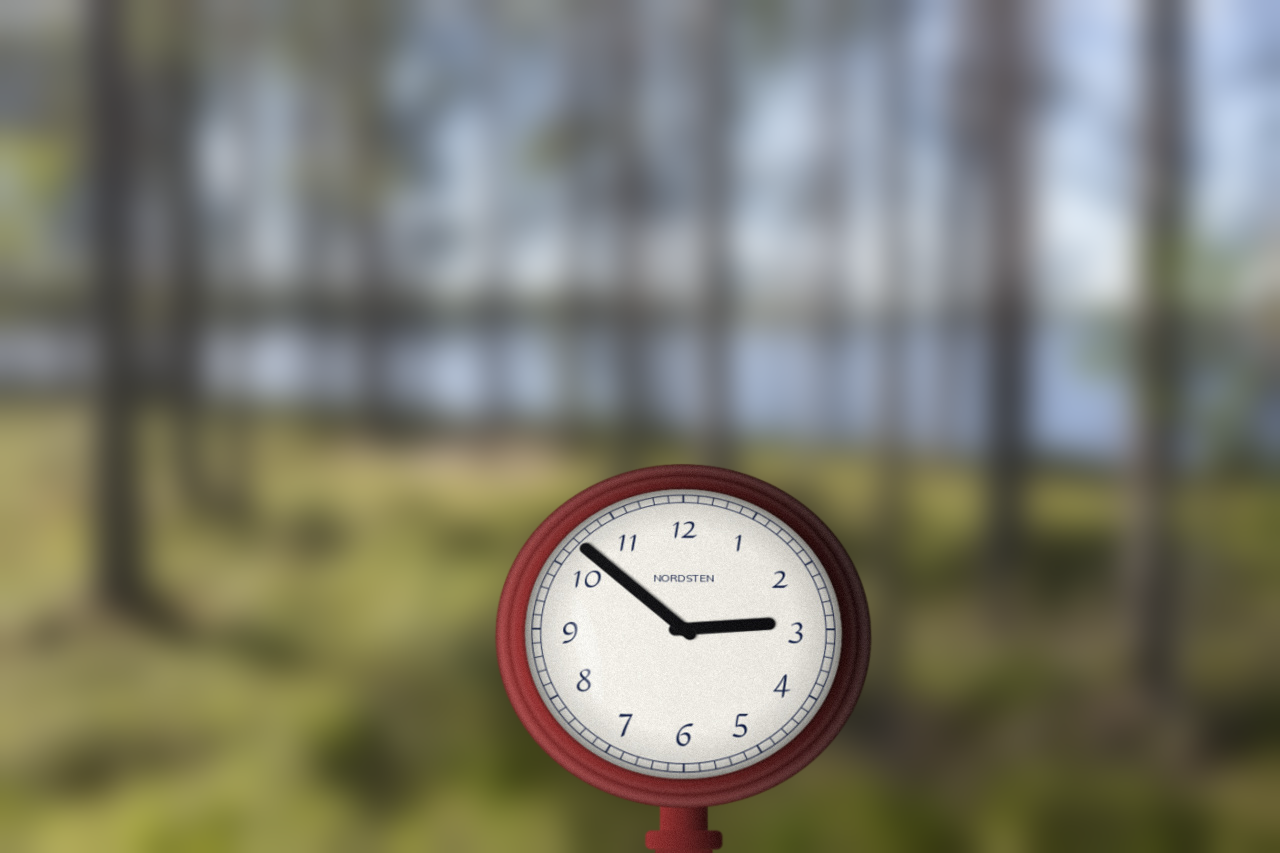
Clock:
2:52
